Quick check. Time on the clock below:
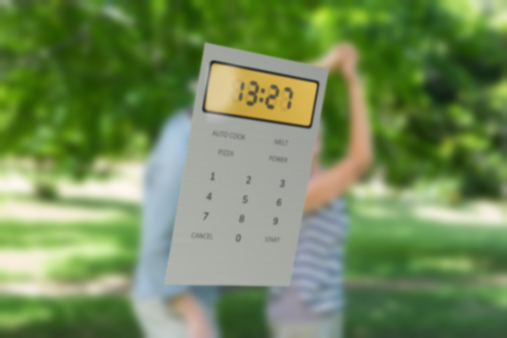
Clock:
13:27
